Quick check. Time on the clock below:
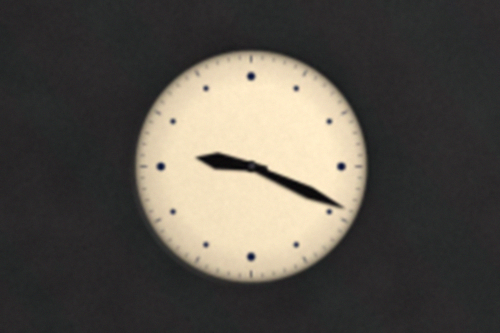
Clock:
9:19
